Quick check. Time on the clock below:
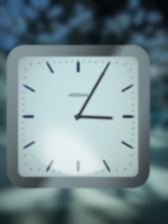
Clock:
3:05
